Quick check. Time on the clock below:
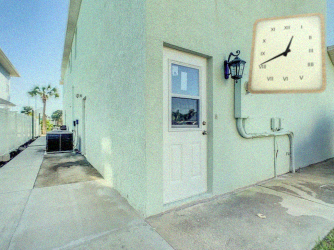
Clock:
12:41
